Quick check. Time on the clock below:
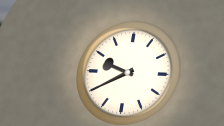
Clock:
9:40
